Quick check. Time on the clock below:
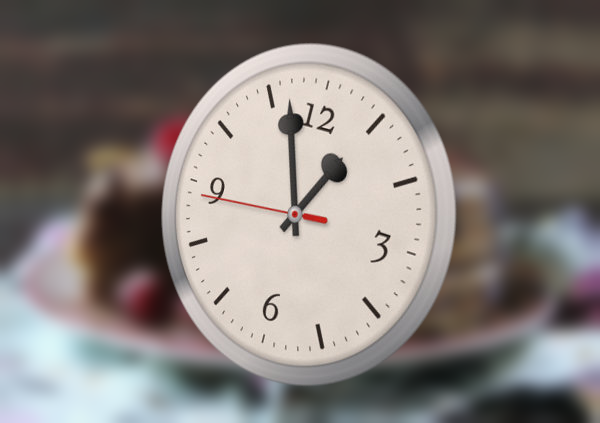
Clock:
12:56:44
